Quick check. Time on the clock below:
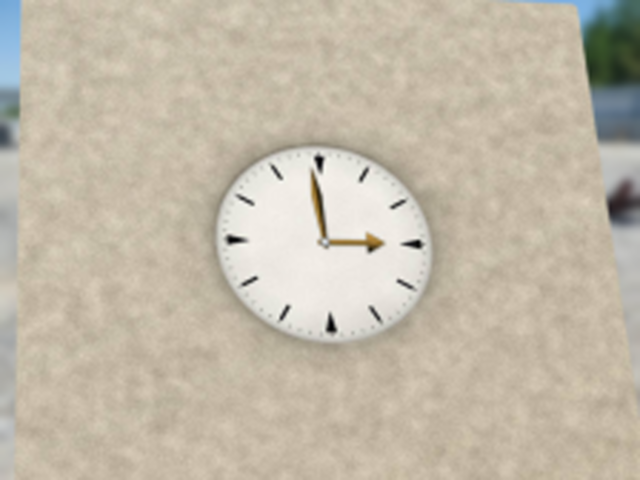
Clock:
2:59
